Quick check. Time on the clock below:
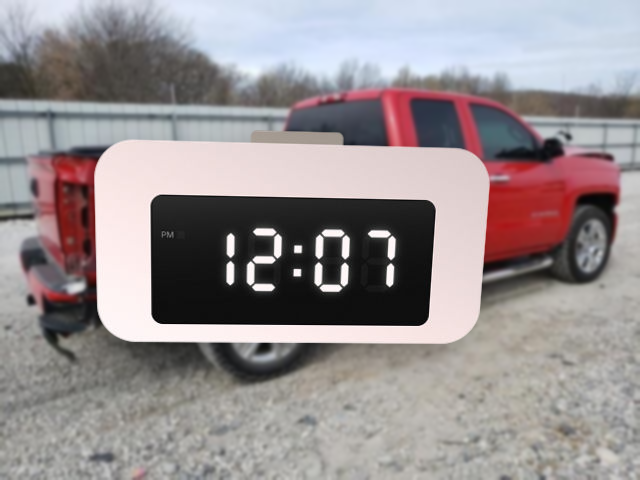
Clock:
12:07
